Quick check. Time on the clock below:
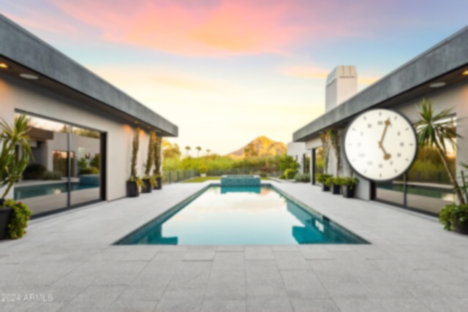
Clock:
5:03
